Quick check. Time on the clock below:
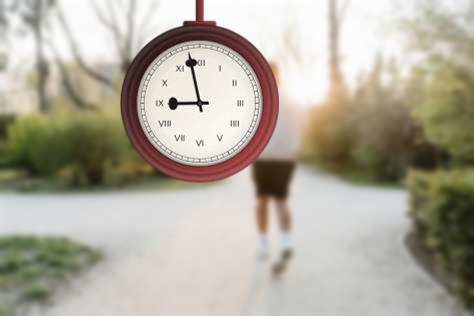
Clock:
8:58
